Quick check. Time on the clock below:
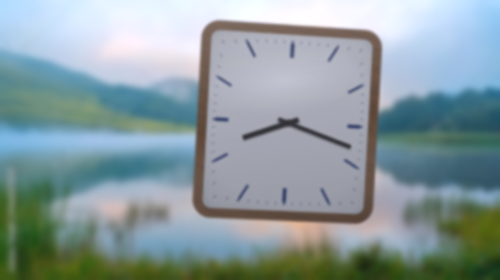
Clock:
8:18
